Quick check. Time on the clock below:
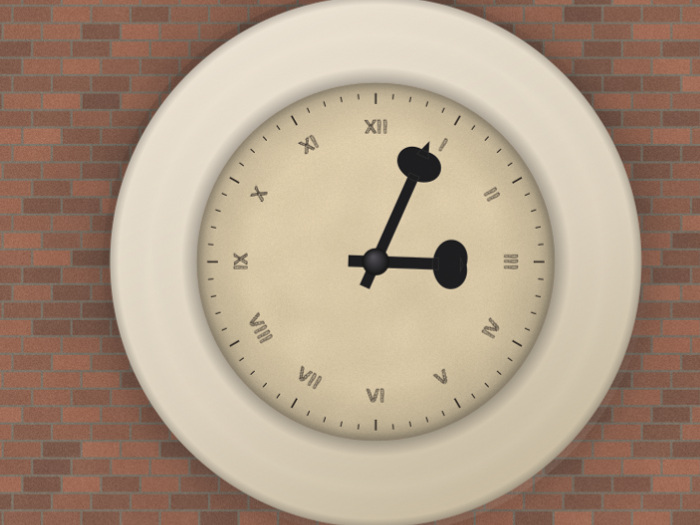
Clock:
3:04
